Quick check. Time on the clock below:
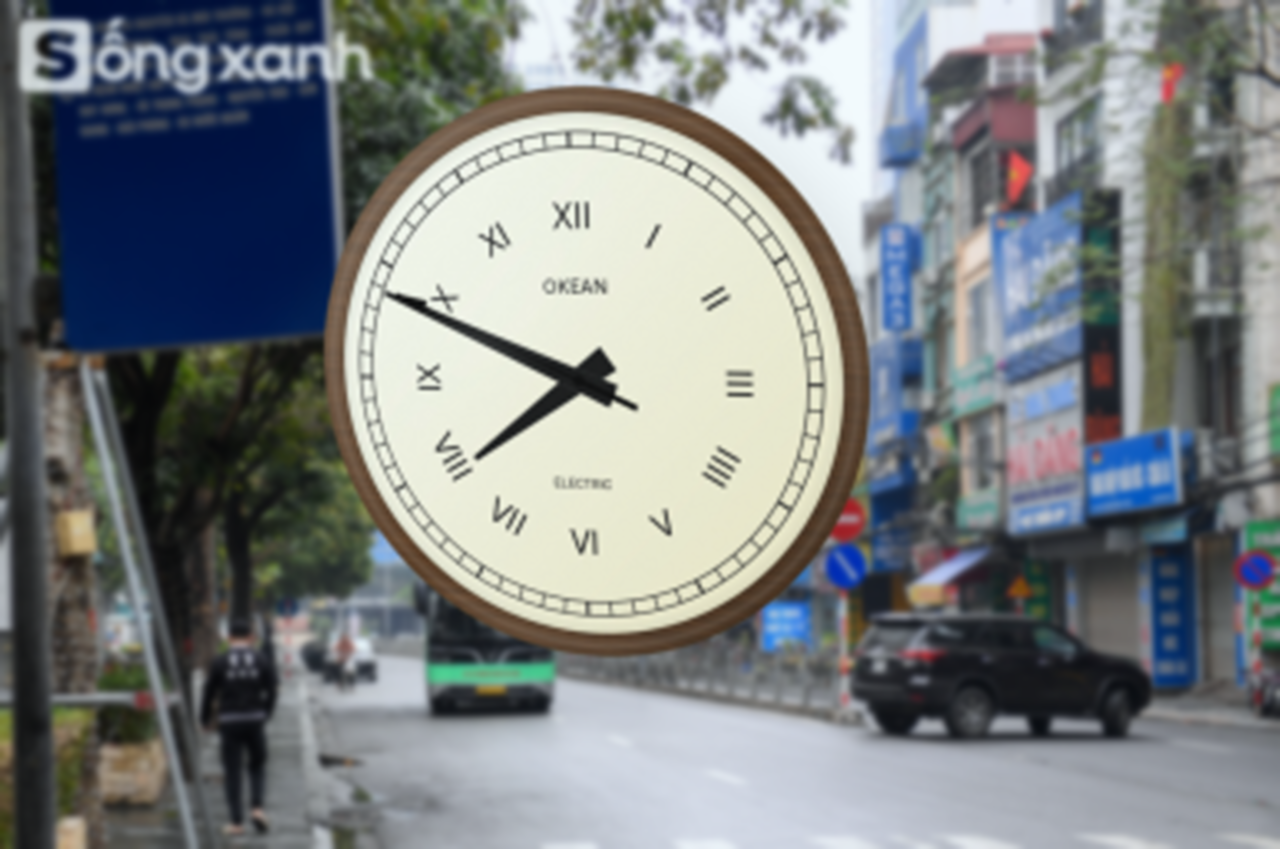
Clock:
7:48:49
